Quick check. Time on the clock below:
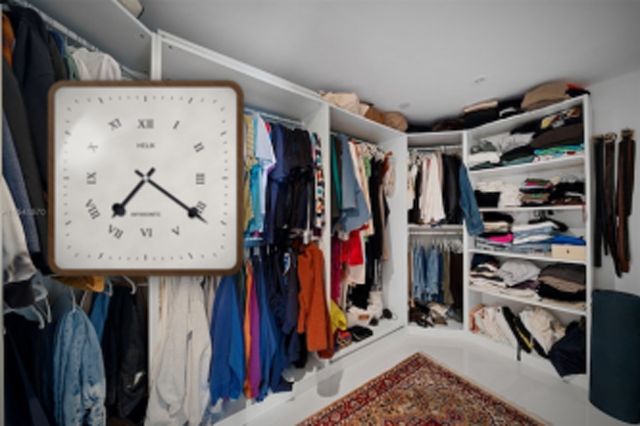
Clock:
7:21
